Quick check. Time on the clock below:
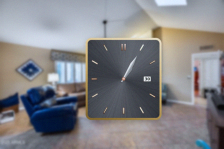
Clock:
1:05
